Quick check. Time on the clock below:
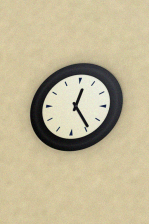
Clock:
12:24
